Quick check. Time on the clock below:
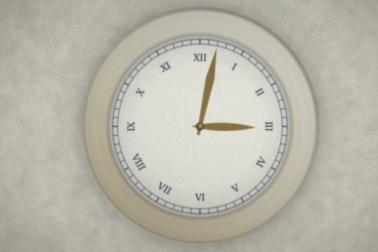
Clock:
3:02
